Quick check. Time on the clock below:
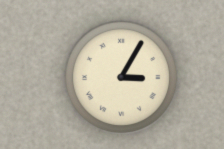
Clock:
3:05
